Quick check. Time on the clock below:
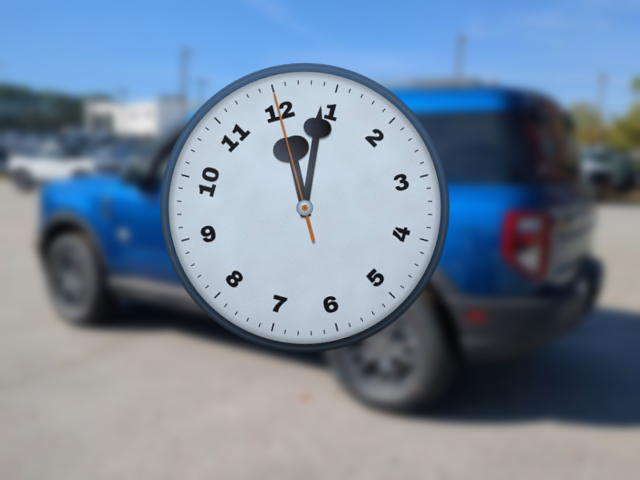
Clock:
12:04:00
